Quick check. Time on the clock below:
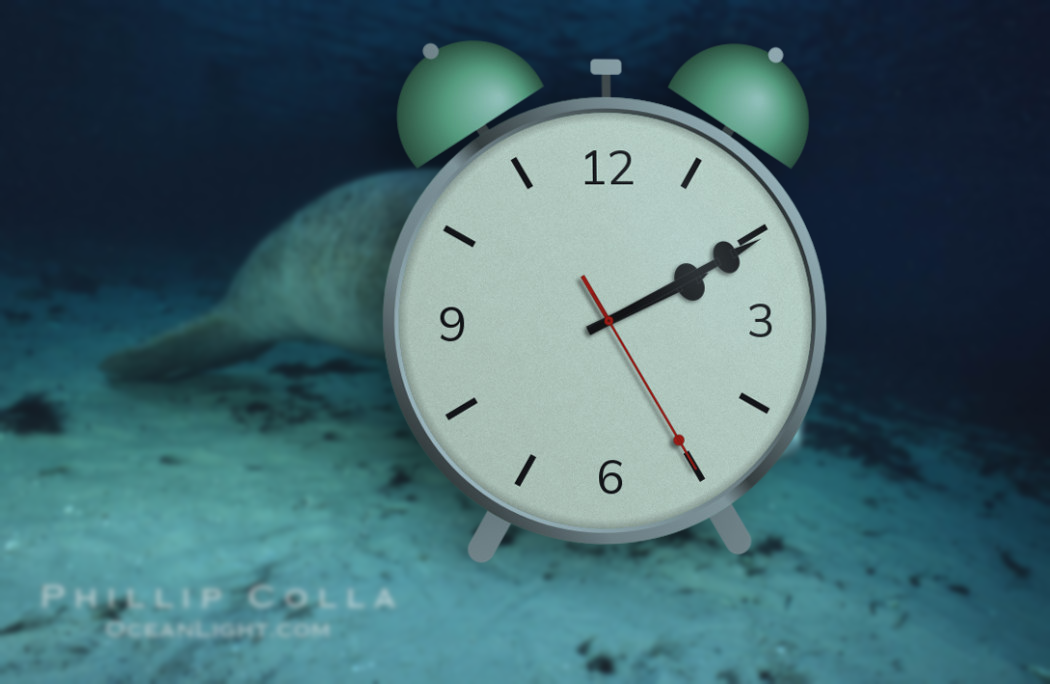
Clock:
2:10:25
